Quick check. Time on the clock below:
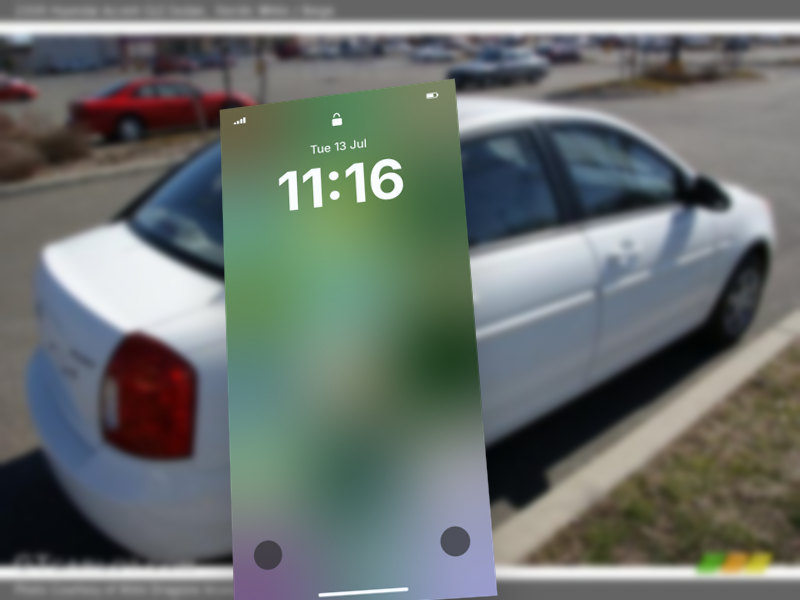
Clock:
11:16
